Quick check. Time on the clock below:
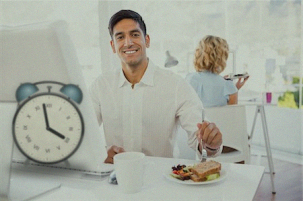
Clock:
3:58
